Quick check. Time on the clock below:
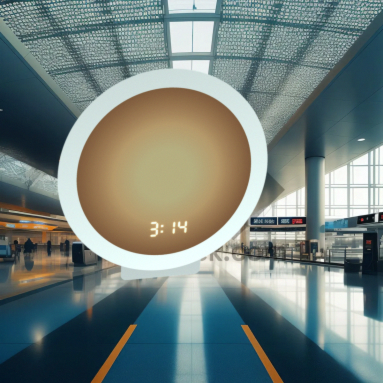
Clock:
3:14
